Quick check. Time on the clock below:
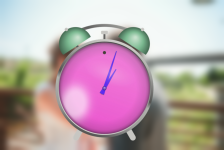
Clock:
1:03
